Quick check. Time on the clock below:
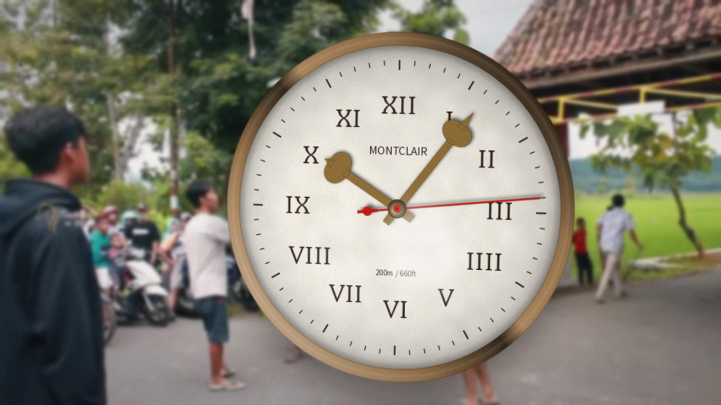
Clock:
10:06:14
